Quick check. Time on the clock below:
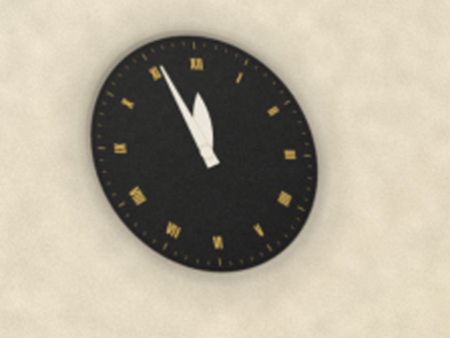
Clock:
11:56
